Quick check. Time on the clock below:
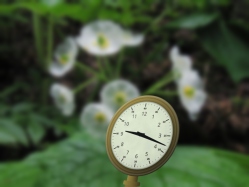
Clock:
9:18
